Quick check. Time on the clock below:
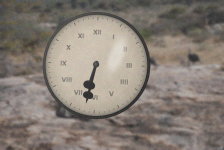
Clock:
6:32
